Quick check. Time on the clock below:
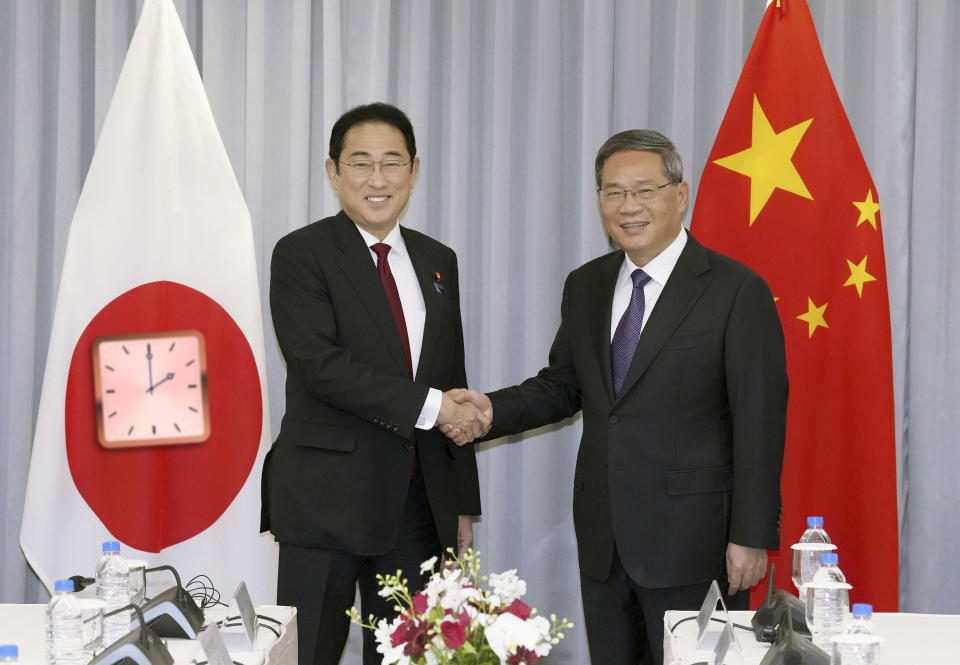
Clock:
2:00
